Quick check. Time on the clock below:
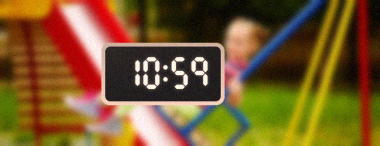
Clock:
10:59
